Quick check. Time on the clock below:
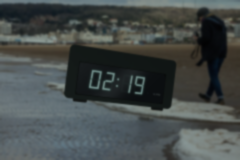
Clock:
2:19
